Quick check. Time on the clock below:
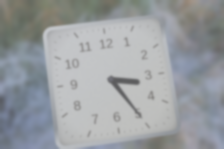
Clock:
3:25
